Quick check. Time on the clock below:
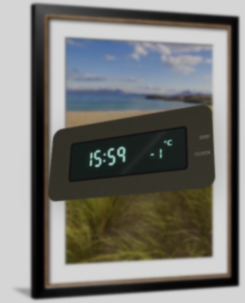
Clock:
15:59
